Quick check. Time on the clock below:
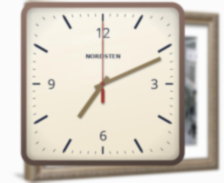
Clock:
7:11:00
